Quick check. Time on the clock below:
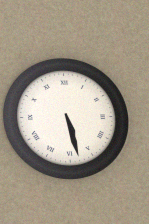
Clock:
5:28
